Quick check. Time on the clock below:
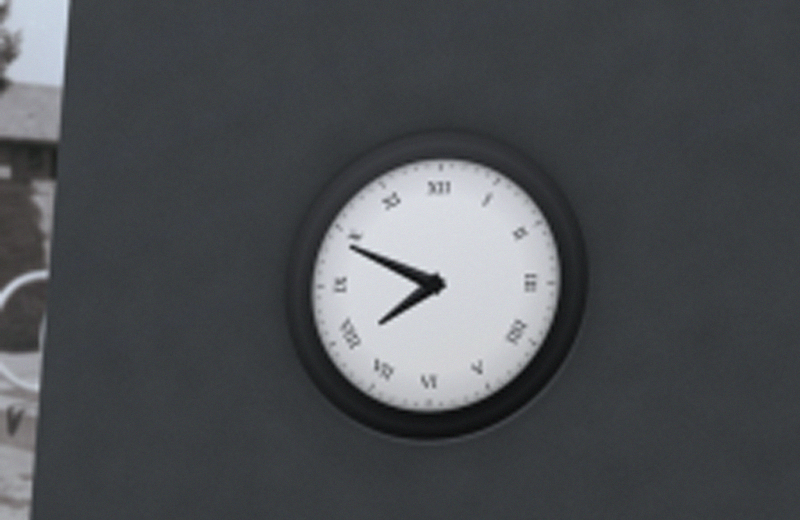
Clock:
7:49
